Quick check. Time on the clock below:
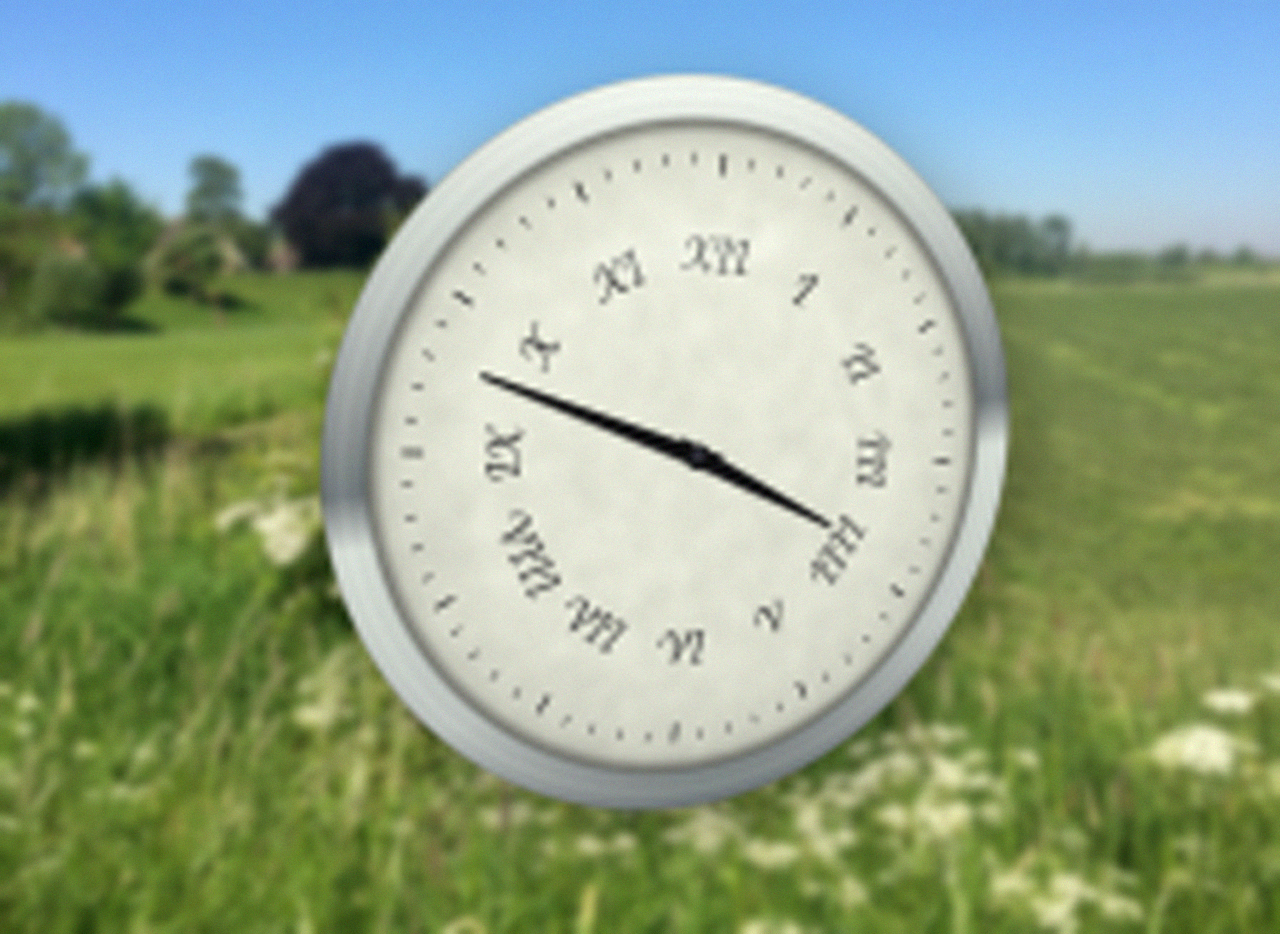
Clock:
3:48
